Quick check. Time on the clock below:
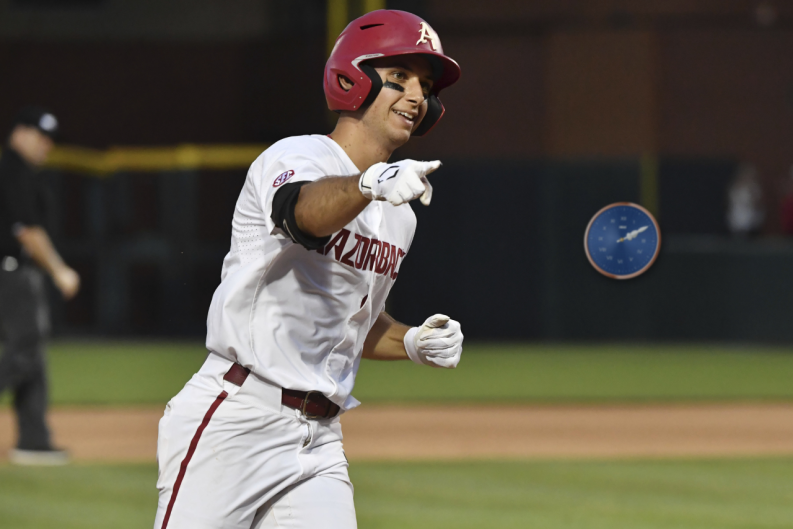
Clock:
2:10
